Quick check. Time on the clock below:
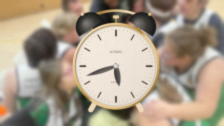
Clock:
5:42
